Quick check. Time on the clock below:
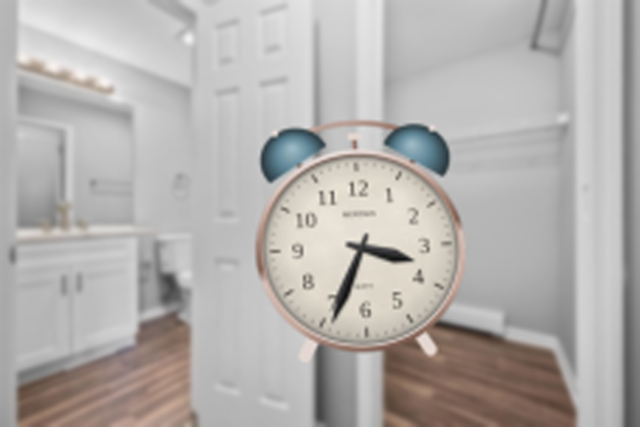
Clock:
3:34
